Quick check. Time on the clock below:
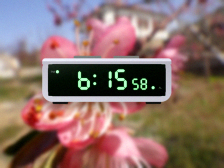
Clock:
6:15:58
